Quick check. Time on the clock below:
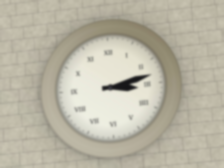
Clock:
3:13
